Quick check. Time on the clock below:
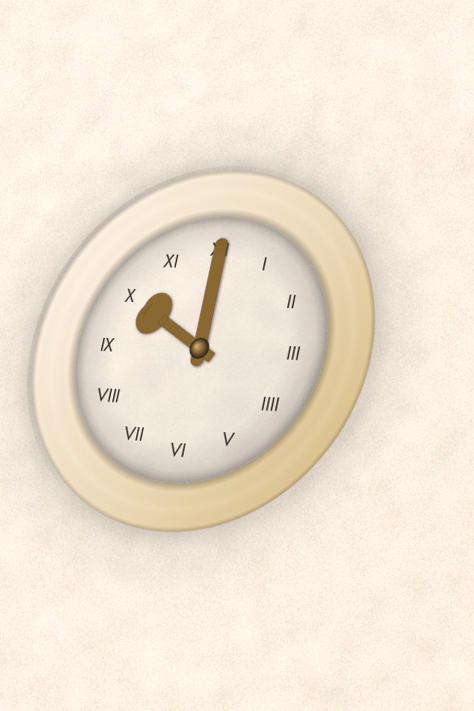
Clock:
10:00
